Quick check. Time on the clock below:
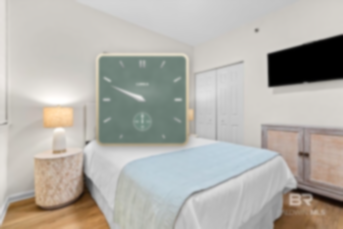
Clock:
9:49
